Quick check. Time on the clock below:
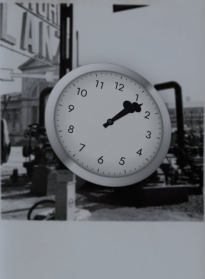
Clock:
1:07
